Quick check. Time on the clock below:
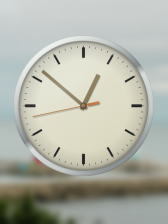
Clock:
12:51:43
